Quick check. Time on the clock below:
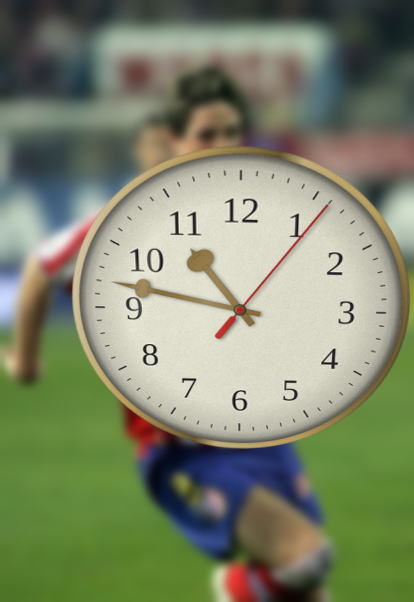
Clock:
10:47:06
